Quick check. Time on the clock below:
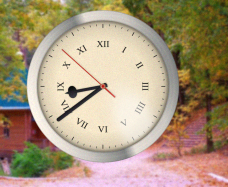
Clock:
8:38:52
